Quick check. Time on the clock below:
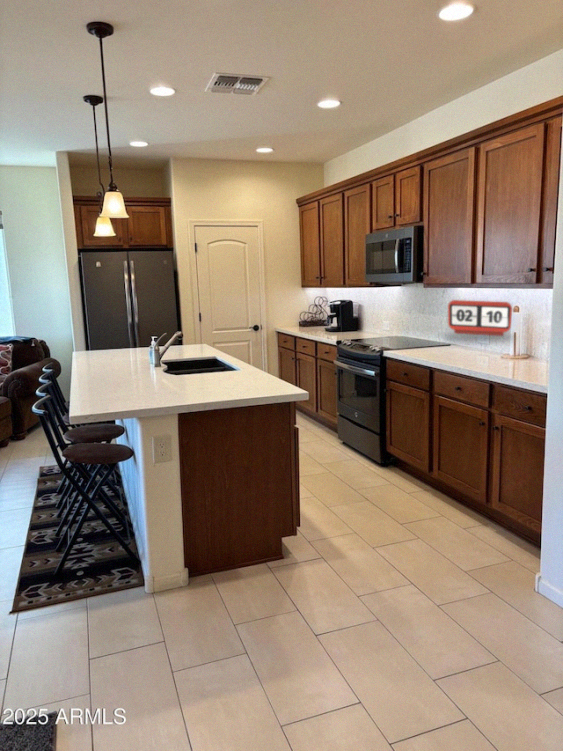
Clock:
2:10
